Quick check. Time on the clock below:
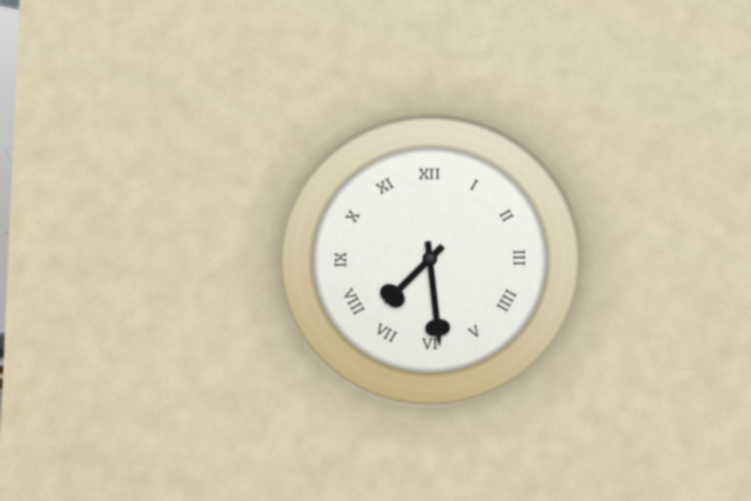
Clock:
7:29
